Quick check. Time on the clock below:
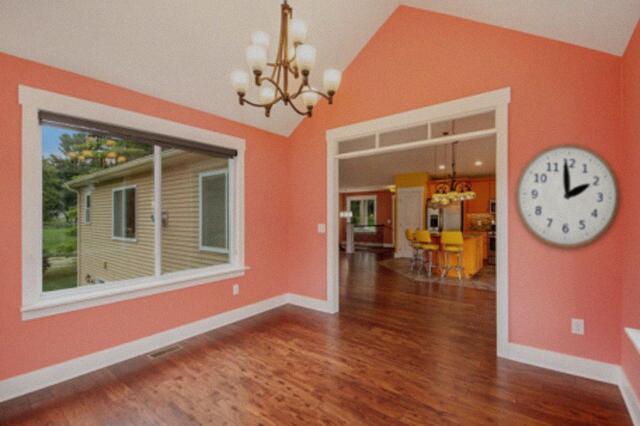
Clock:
1:59
